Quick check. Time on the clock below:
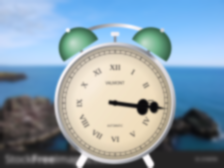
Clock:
3:16
